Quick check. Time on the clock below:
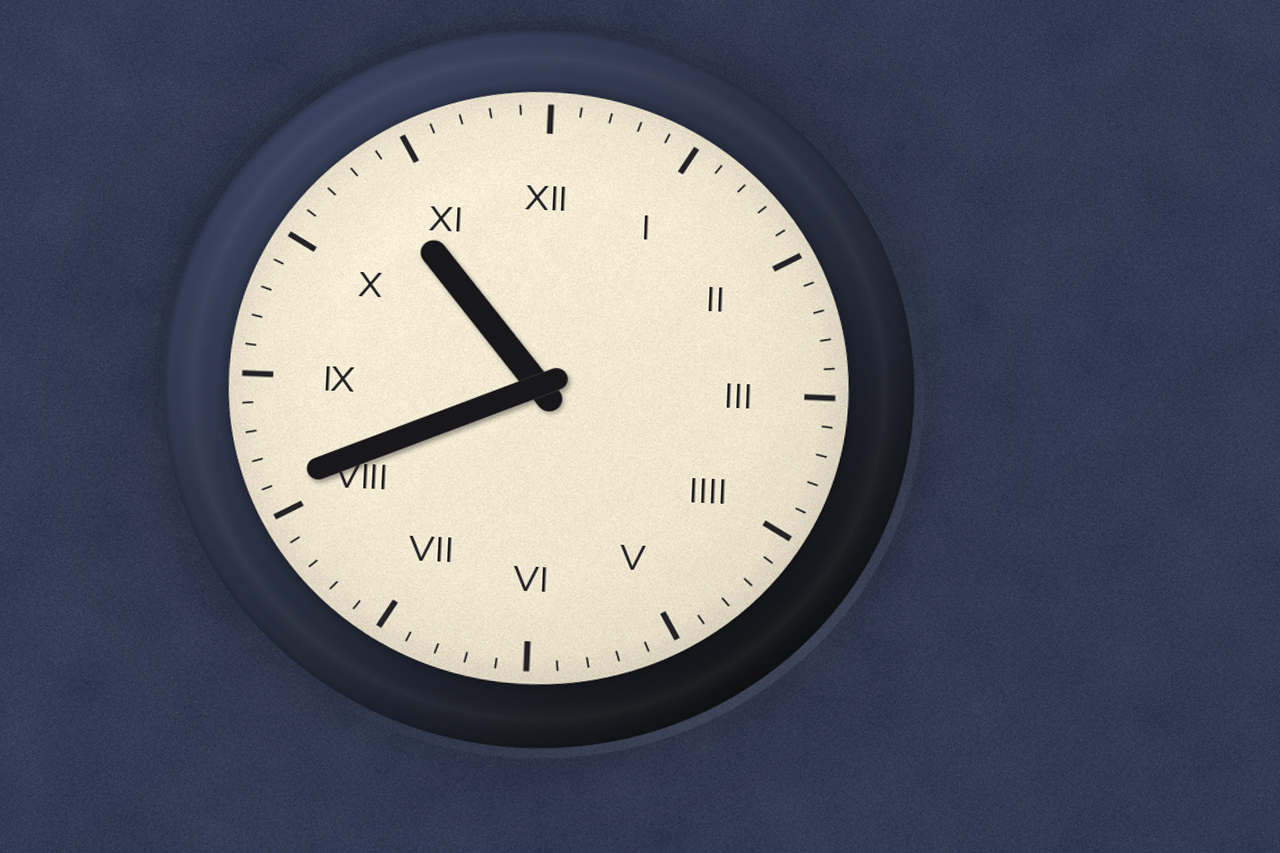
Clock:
10:41
